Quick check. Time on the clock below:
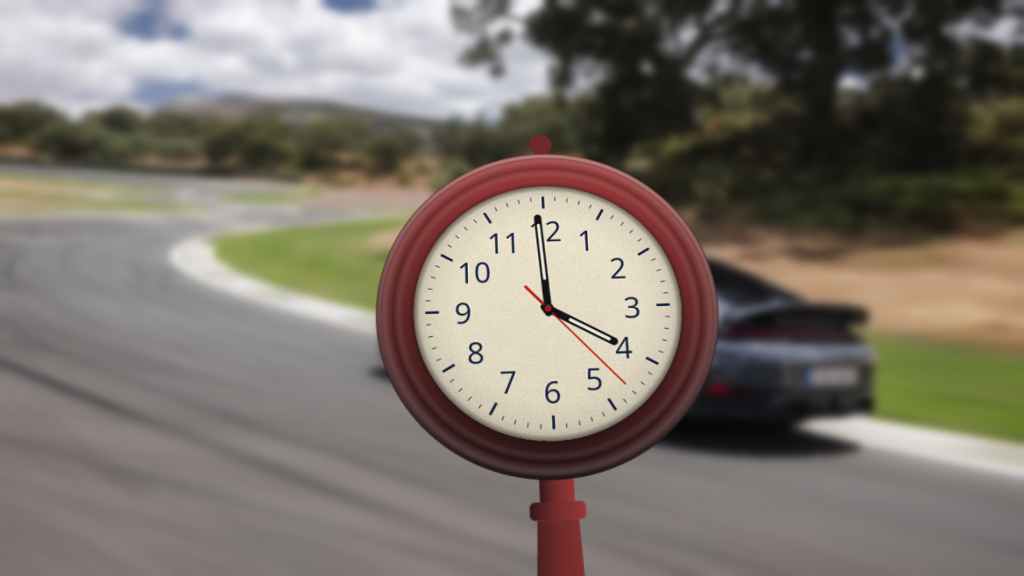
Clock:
3:59:23
